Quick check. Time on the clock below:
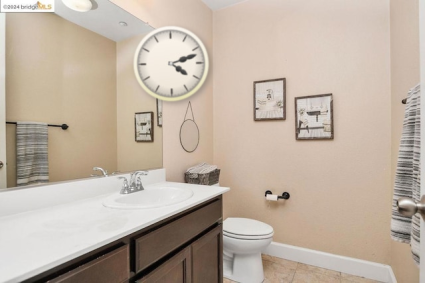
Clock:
4:12
